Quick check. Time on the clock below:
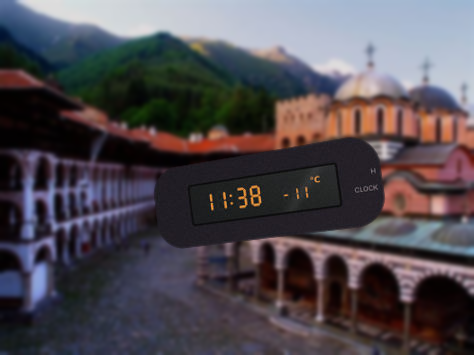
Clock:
11:38
